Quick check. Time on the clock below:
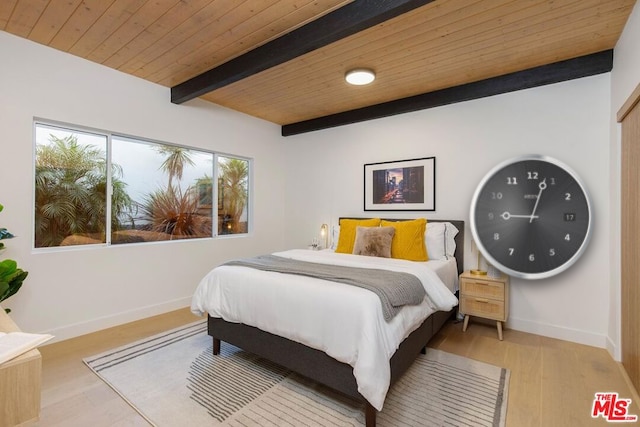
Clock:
9:03
